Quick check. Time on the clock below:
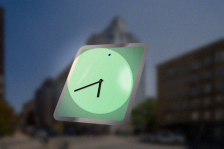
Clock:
5:41
